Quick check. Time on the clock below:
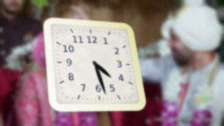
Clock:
4:28
